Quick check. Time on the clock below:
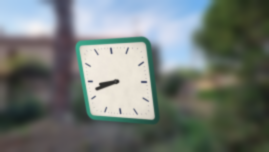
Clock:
8:42
